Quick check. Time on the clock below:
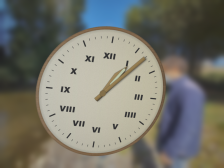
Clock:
1:07
